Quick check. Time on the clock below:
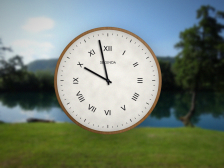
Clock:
9:58
